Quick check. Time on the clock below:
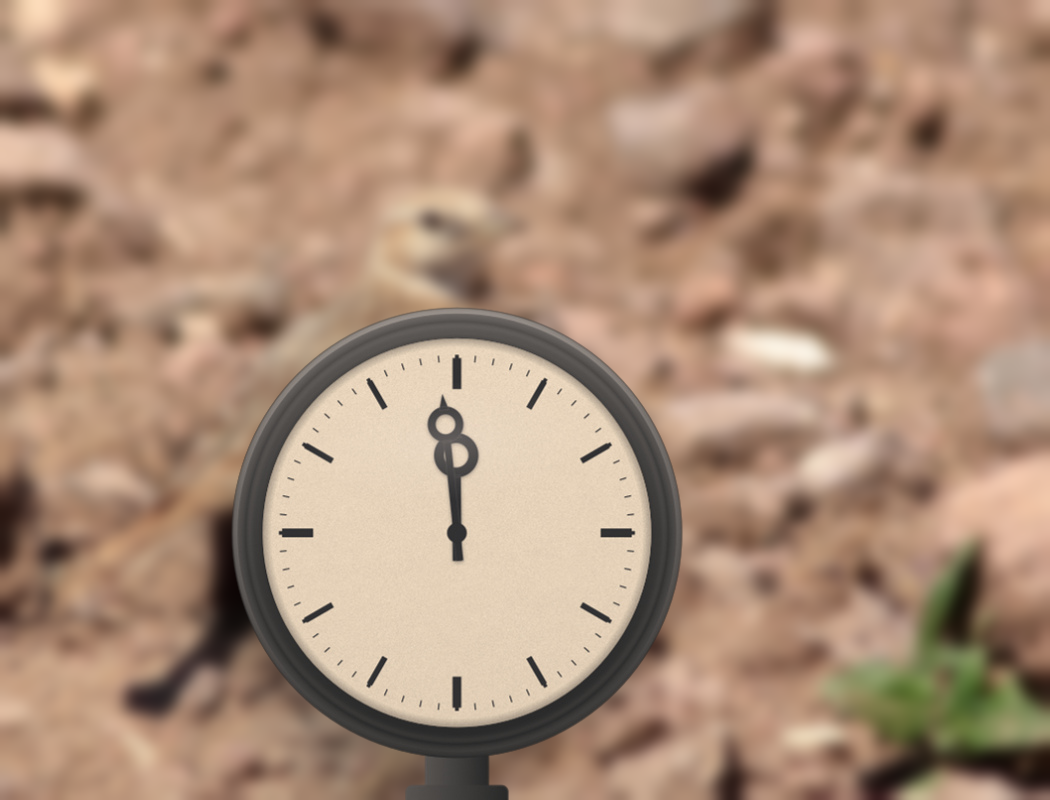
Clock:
11:59
